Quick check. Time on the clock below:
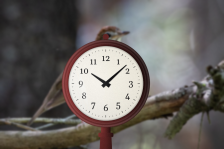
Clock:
10:08
